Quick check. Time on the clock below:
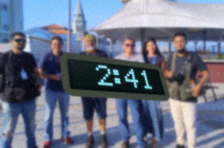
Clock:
2:41
